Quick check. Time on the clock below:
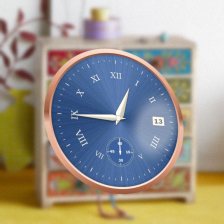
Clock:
12:45
